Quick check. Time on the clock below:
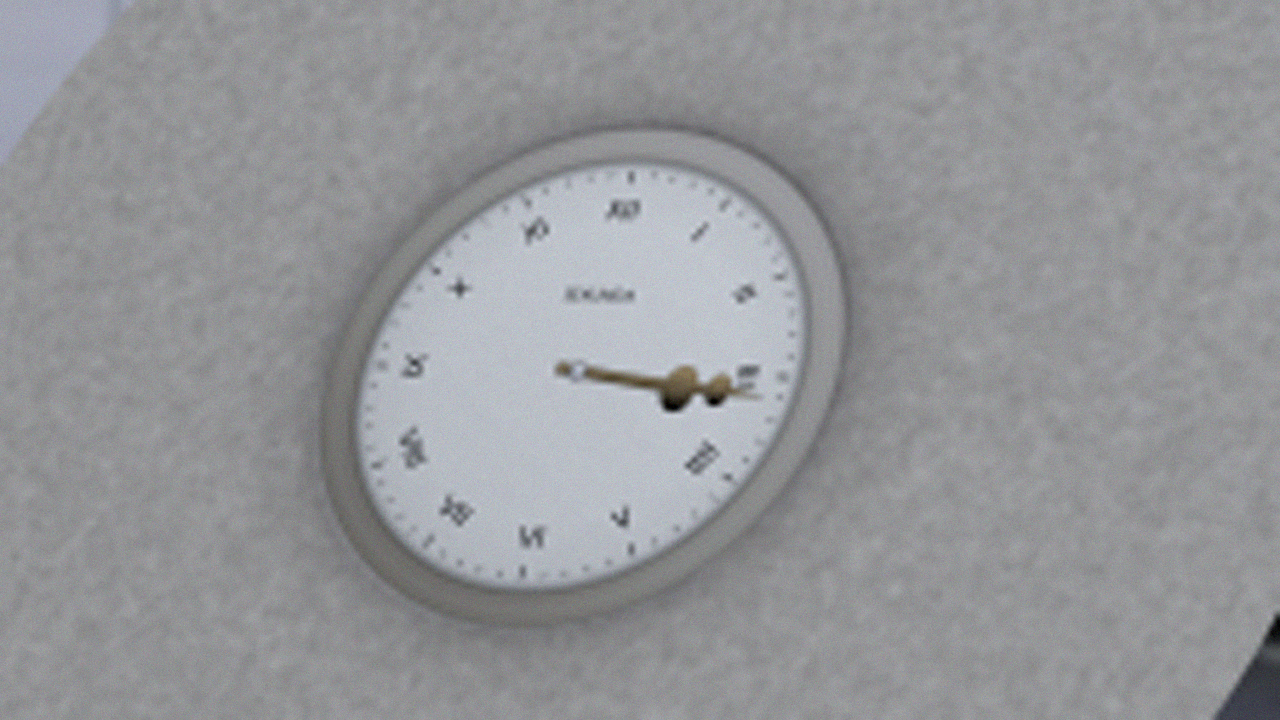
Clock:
3:16
